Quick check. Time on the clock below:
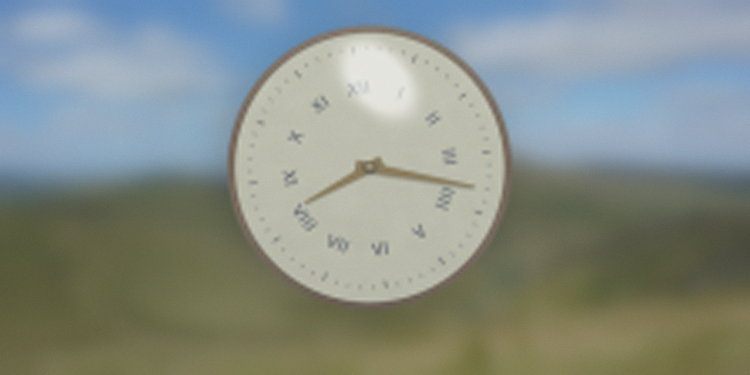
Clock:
8:18
